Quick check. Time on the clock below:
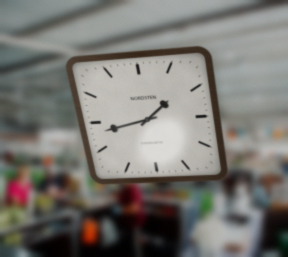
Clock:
1:43
